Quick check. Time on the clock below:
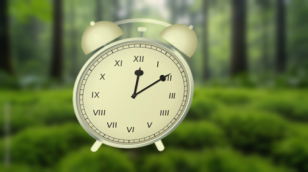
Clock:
12:09
